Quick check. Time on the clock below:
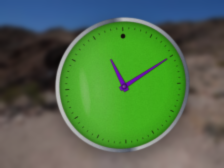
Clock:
11:10
